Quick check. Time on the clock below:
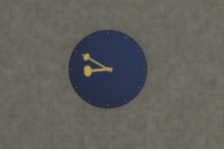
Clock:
8:50
